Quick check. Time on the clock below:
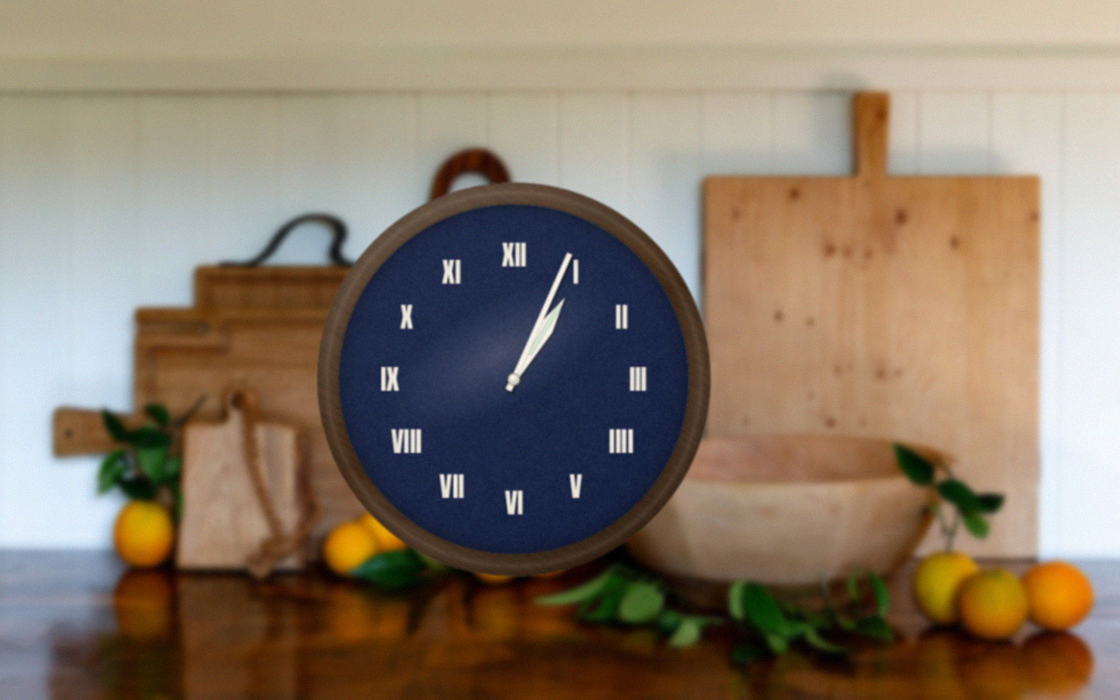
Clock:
1:04
